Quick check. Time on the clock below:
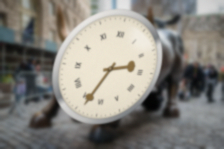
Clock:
2:34
